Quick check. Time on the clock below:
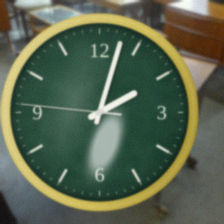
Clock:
2:02:46
